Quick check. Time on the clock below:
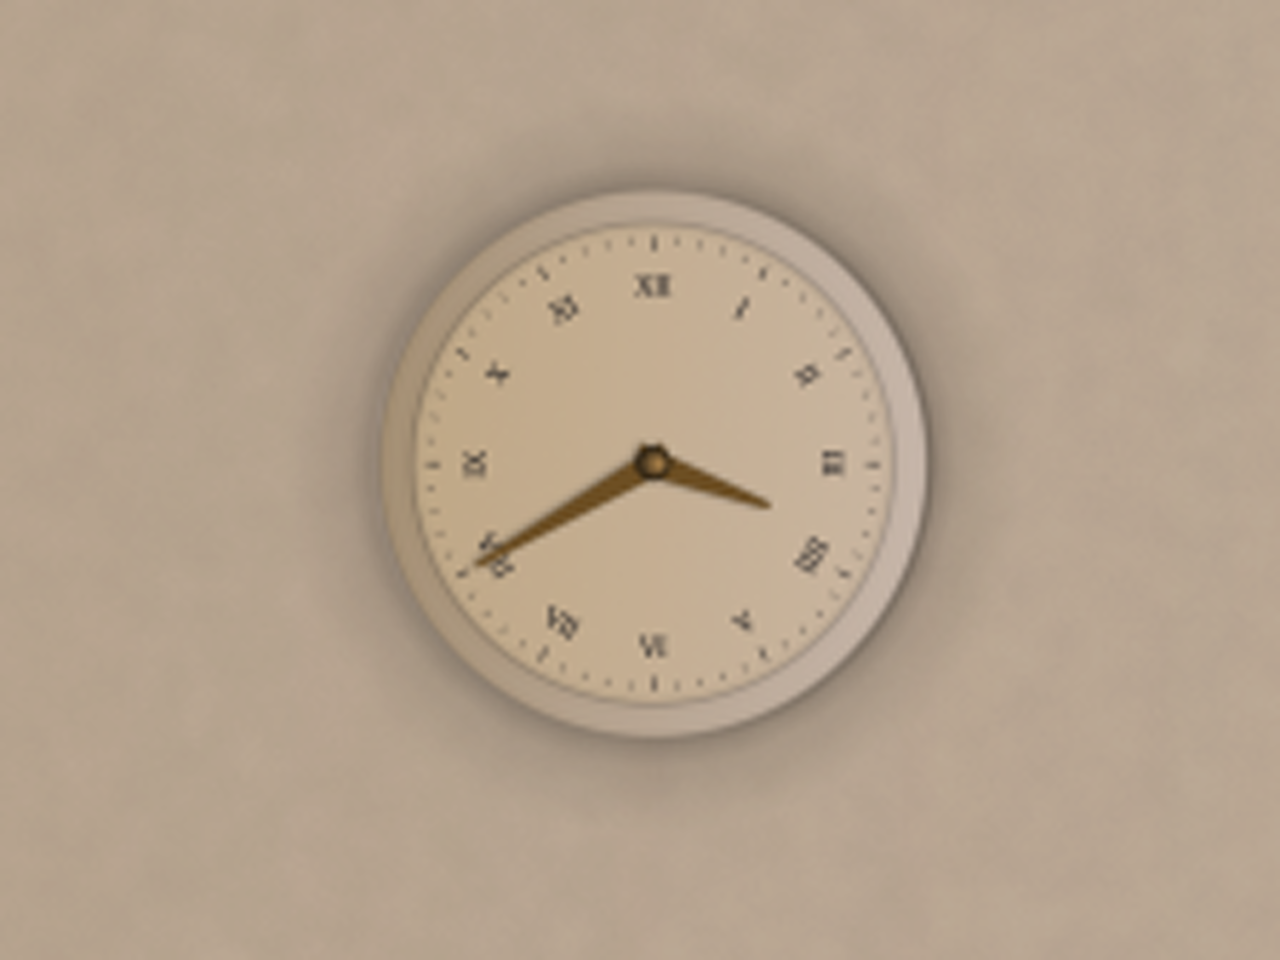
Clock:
3:40
